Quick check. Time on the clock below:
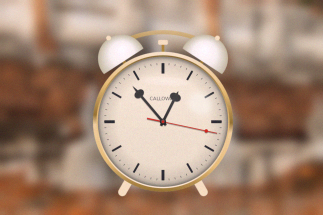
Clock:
12:53:17
